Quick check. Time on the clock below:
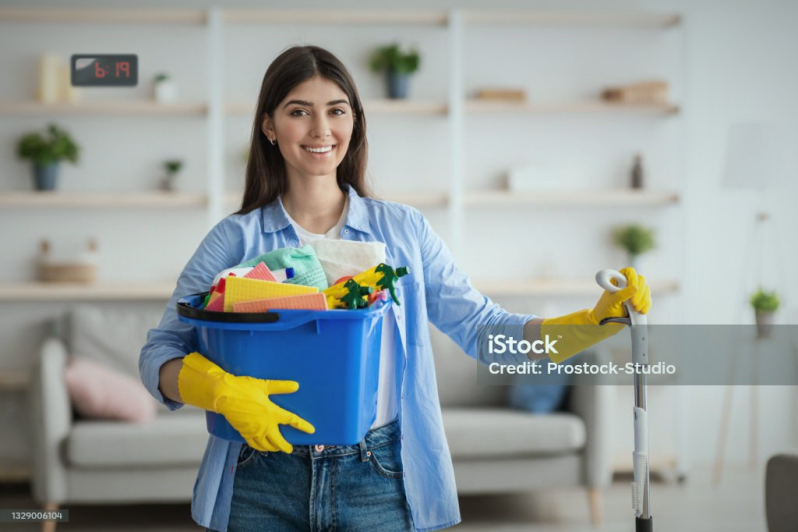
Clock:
6:19
